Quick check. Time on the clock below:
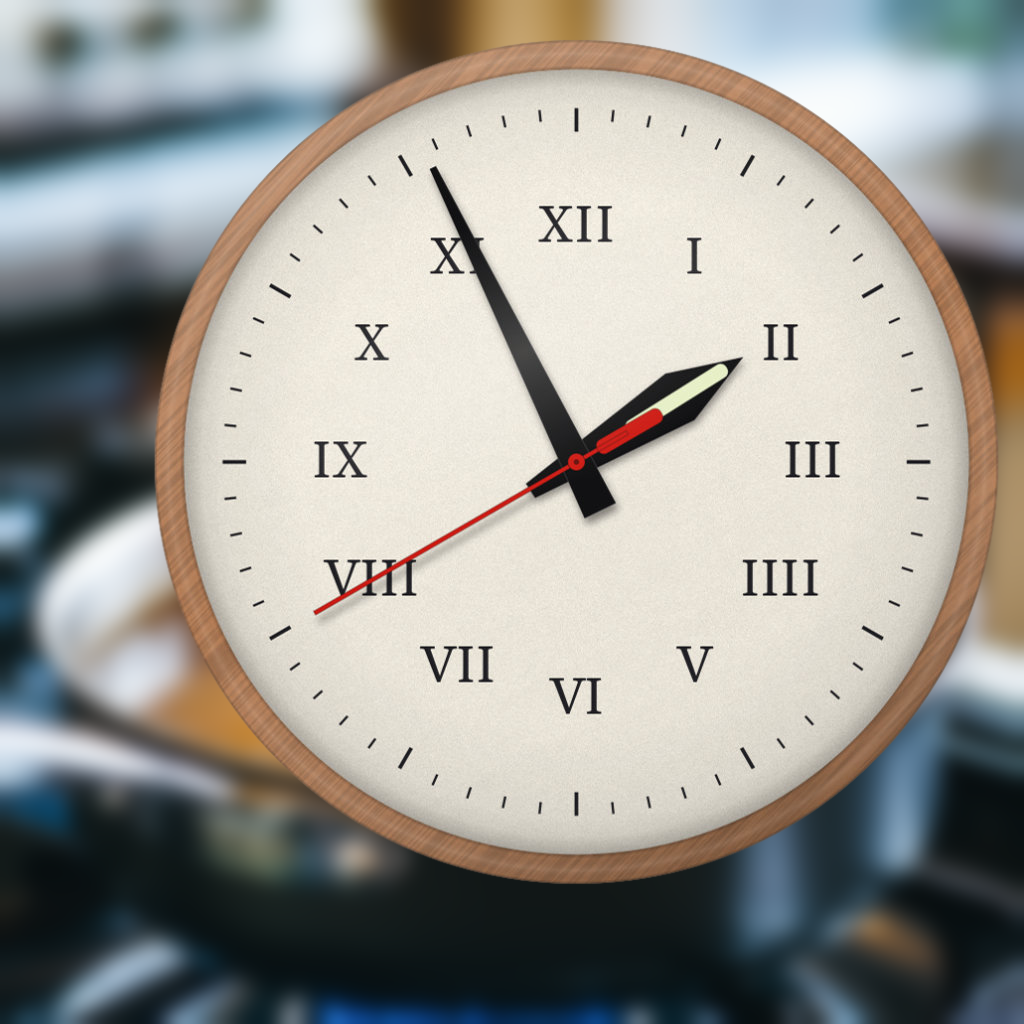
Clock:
1:55:40
